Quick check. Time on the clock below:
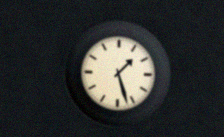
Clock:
1:27
